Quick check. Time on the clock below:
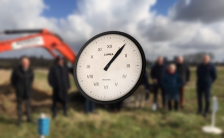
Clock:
1:06
